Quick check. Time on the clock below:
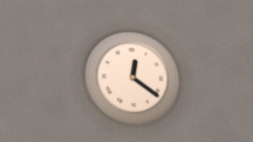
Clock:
12:21
